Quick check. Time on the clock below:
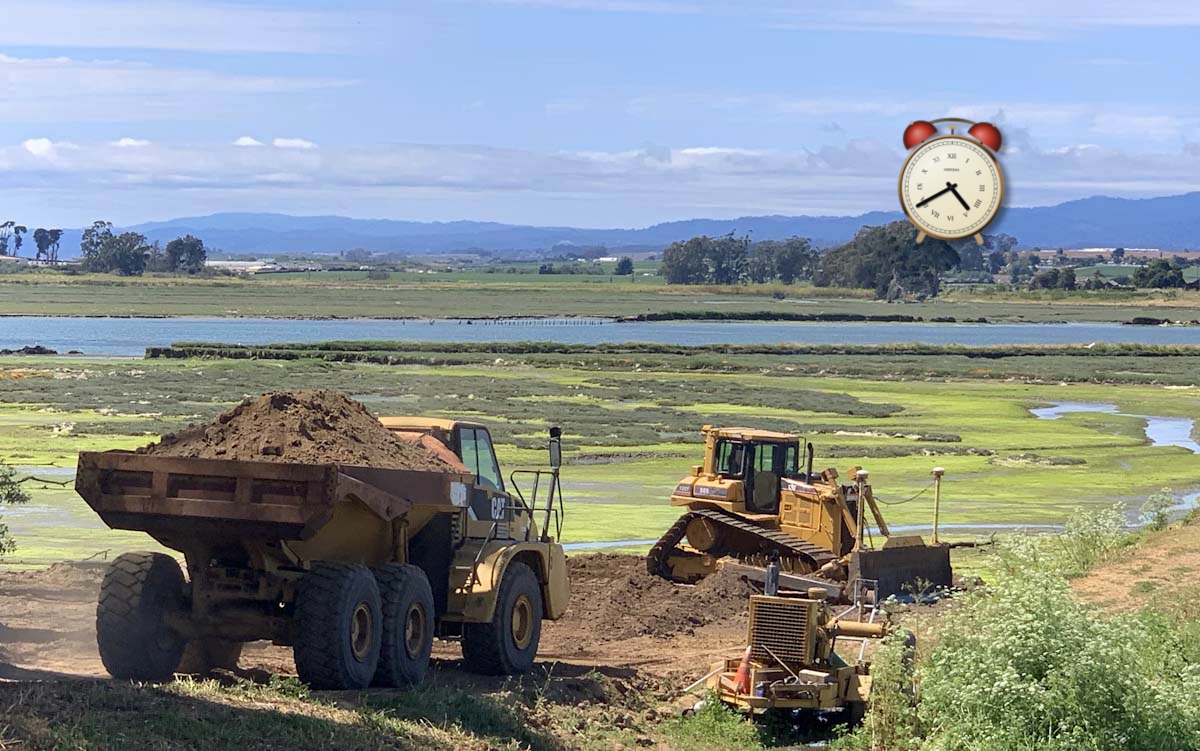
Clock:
4:40
